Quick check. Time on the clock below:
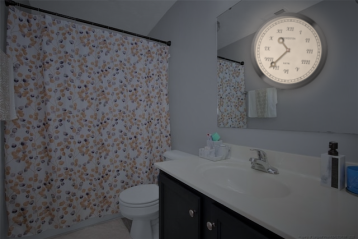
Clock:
10:37
